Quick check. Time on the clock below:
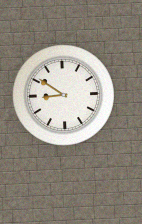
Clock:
8:51
